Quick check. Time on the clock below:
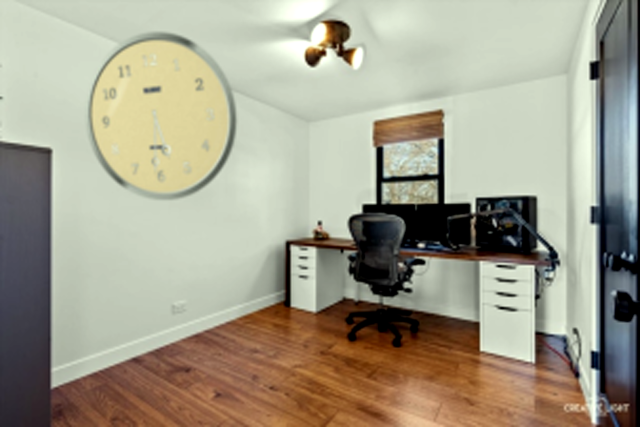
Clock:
5:31
